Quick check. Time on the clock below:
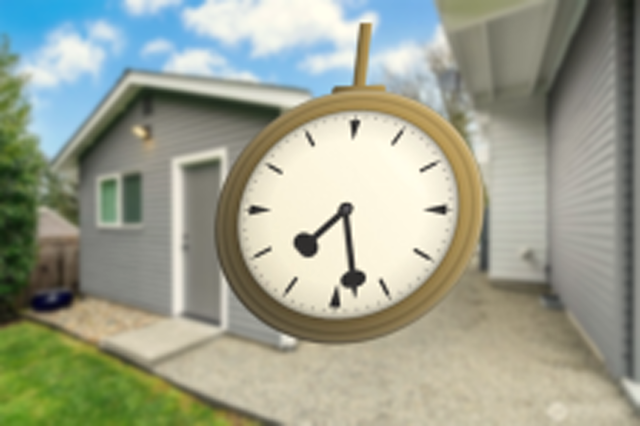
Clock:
7:28
